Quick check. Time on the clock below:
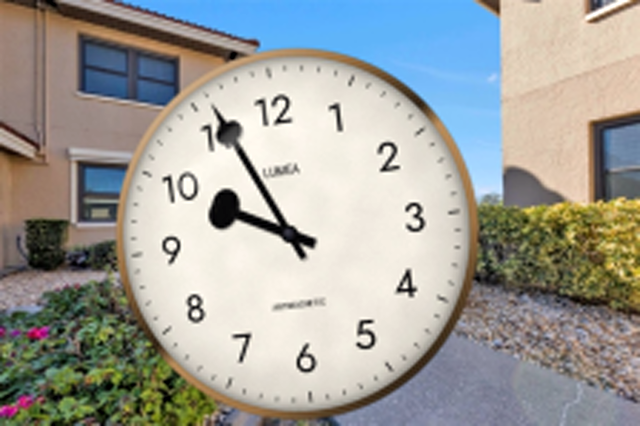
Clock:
9:56
